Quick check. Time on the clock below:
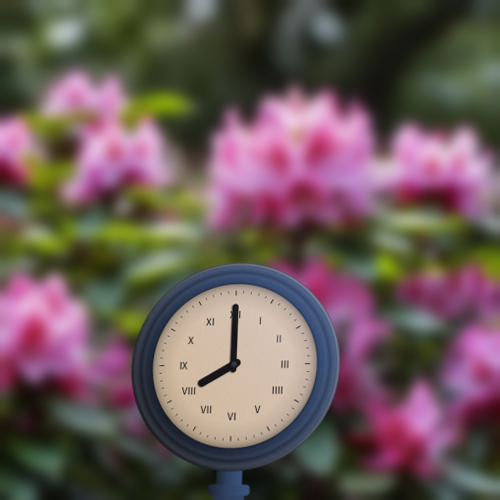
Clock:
8:00
